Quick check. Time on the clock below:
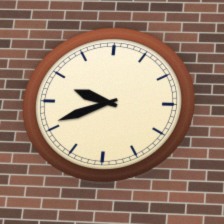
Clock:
9:41
